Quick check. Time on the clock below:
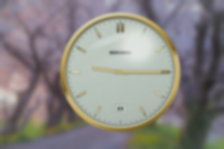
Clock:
9:15
